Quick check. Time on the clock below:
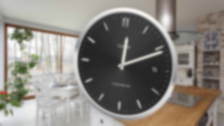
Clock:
12:11
